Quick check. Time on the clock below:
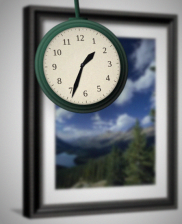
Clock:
1:34
